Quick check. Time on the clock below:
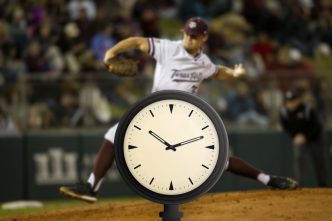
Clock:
10:12
